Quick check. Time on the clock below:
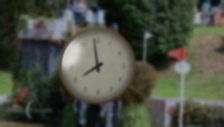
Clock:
7:59
